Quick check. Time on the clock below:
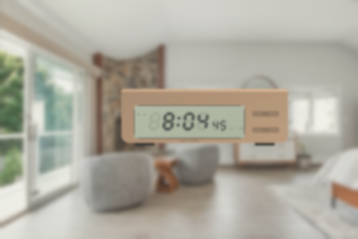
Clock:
8:04
